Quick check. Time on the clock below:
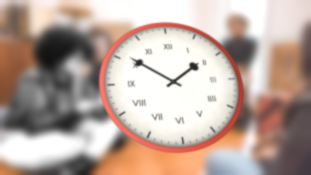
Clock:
1:51
